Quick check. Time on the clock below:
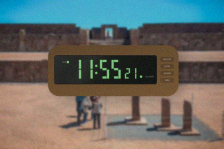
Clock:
11:55:21
